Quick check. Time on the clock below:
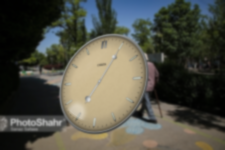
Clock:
7:05
